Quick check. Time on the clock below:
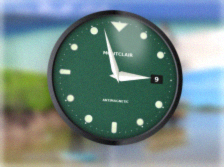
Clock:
2:57
